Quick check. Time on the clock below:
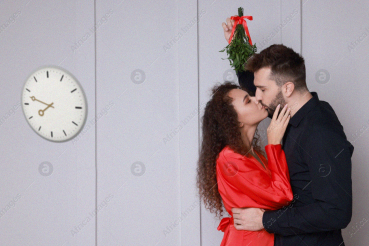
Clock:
7:48
